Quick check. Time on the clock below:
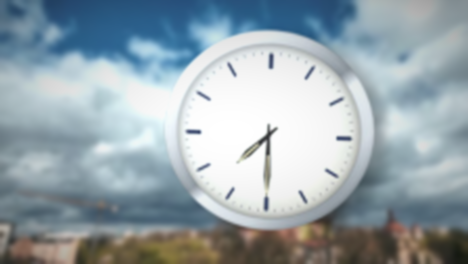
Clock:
7:30
